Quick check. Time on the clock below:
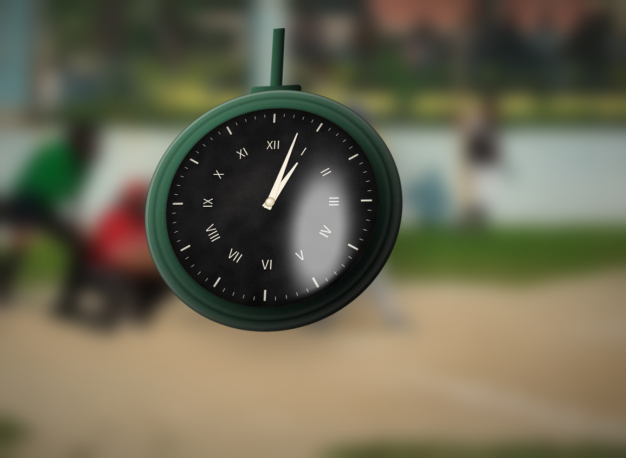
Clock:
1:03
